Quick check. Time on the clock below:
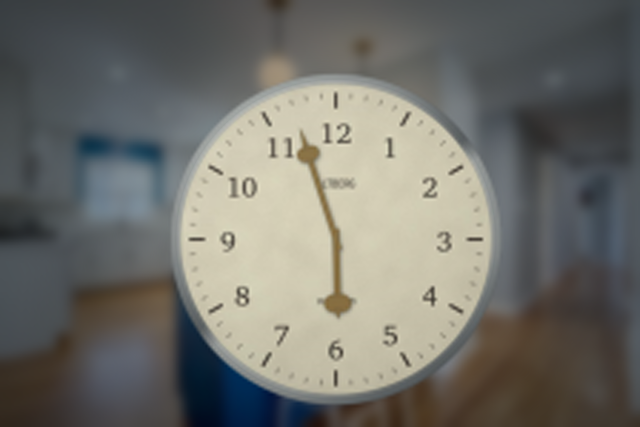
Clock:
5:57
